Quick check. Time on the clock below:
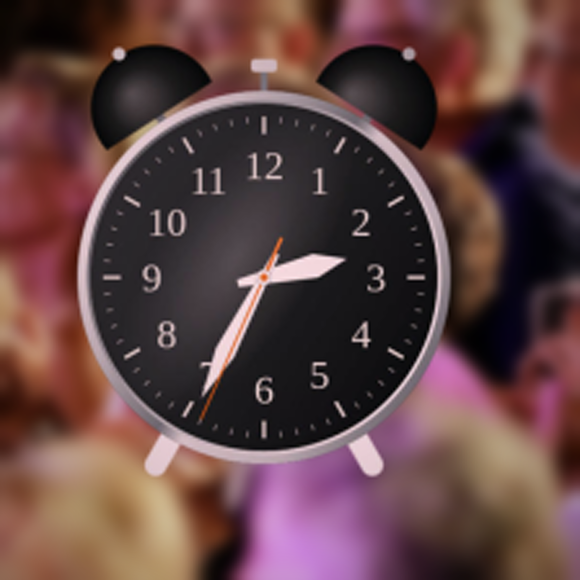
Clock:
2:34:34
